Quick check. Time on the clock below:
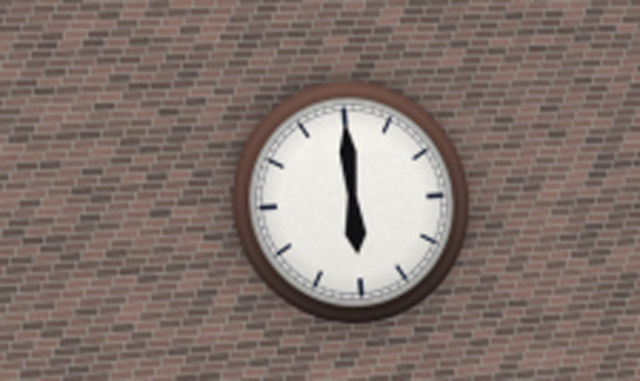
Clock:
6:00
